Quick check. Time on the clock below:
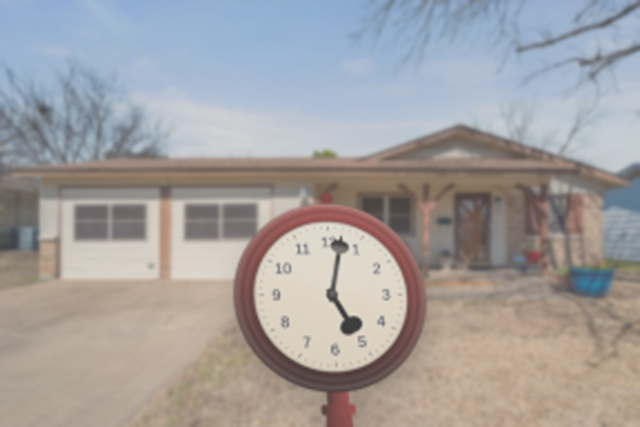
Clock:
5:02
